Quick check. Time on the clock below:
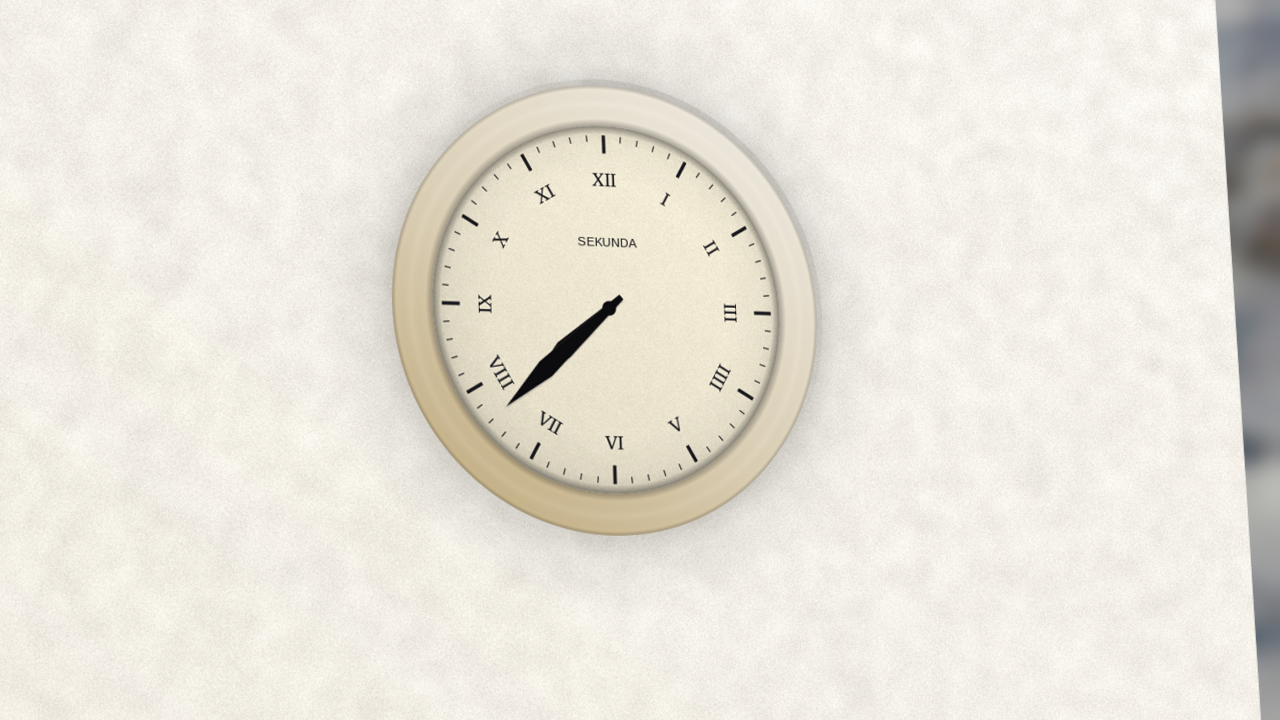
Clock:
7:38
